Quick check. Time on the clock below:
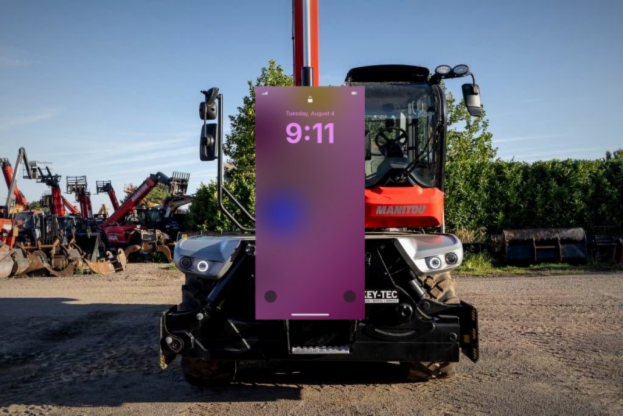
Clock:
9:11
